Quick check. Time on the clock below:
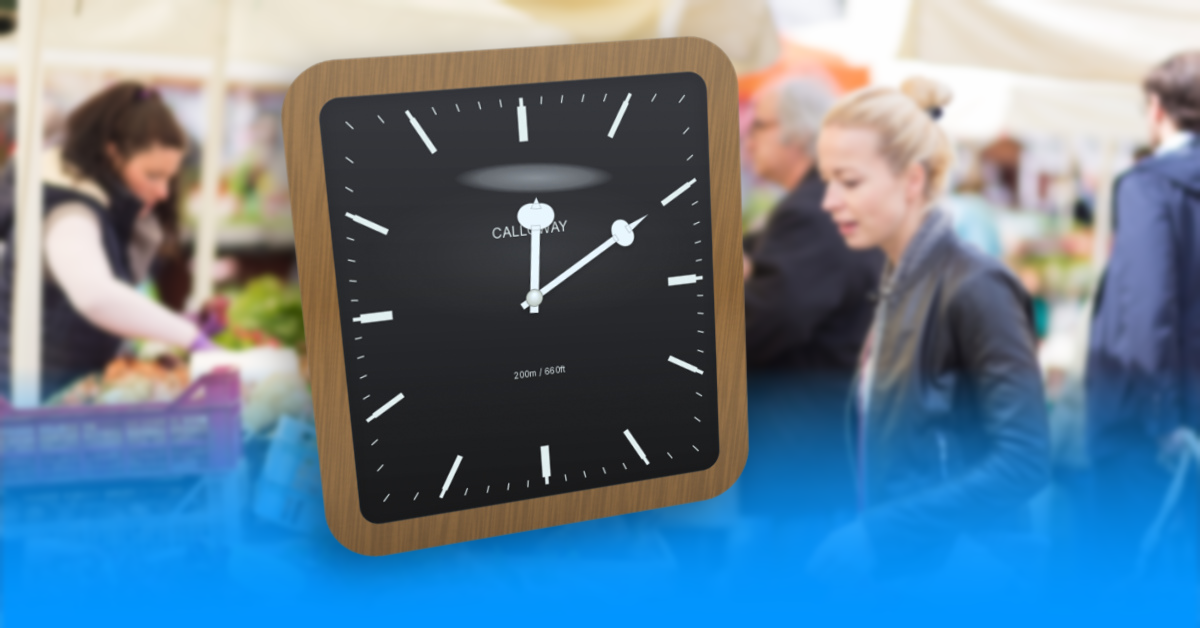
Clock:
12:10
